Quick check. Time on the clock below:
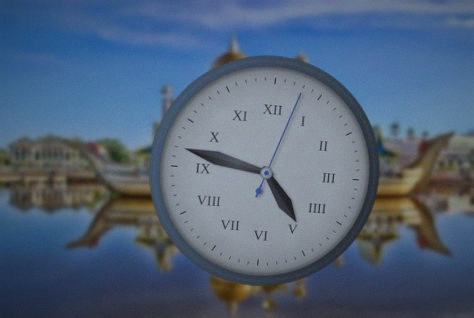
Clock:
4:47:03
